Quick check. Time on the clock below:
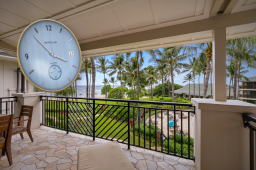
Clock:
3:53
